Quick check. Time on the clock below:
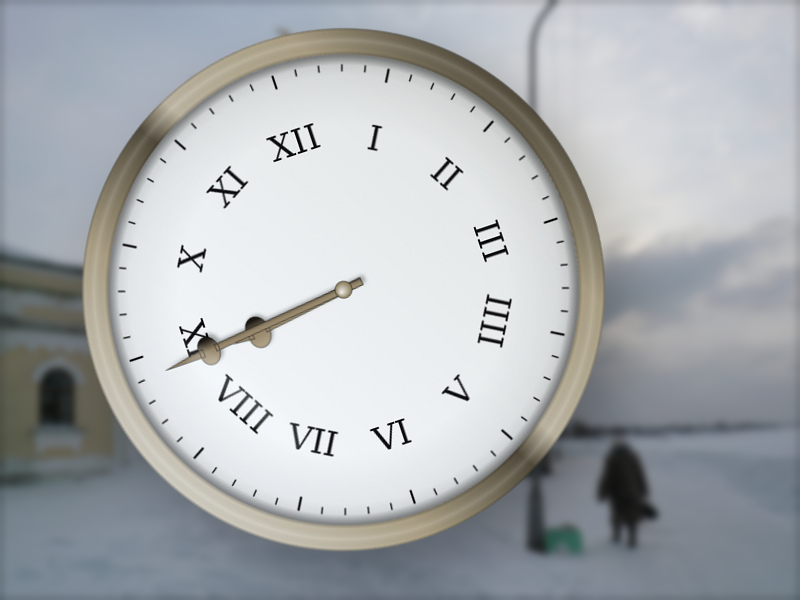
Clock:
8:44
